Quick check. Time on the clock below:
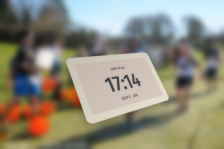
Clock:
17:14
